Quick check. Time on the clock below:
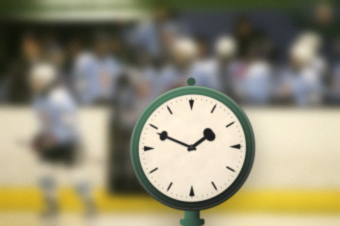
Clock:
1:49
